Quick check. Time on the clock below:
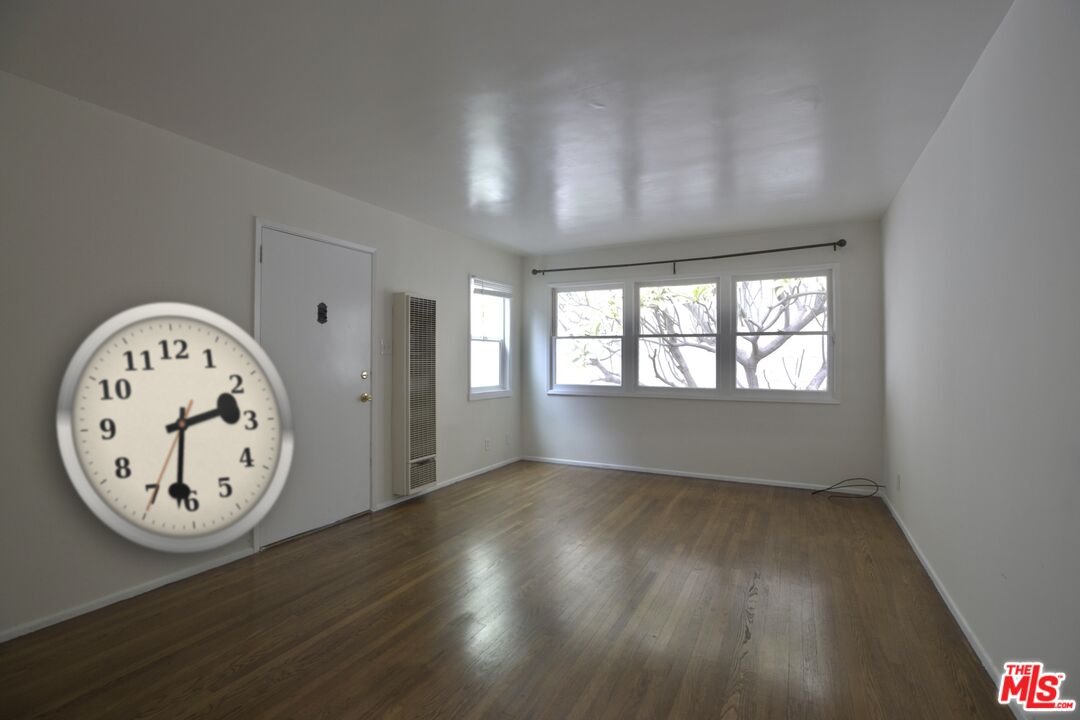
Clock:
2:31:35
